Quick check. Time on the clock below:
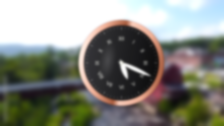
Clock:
5:19
